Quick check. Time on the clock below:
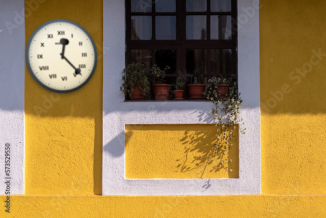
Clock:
12:23
